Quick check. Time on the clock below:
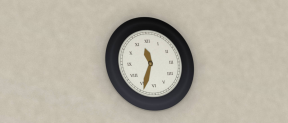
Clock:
11:34
